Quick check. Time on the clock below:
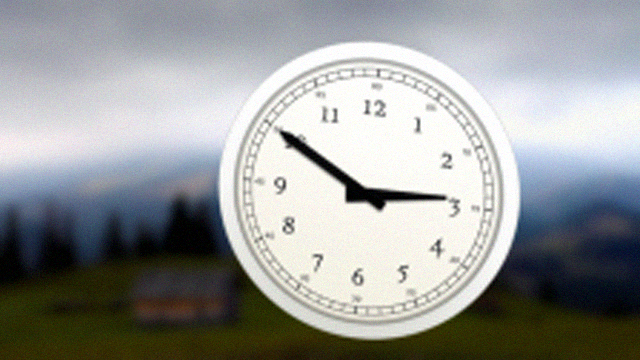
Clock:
2:50
